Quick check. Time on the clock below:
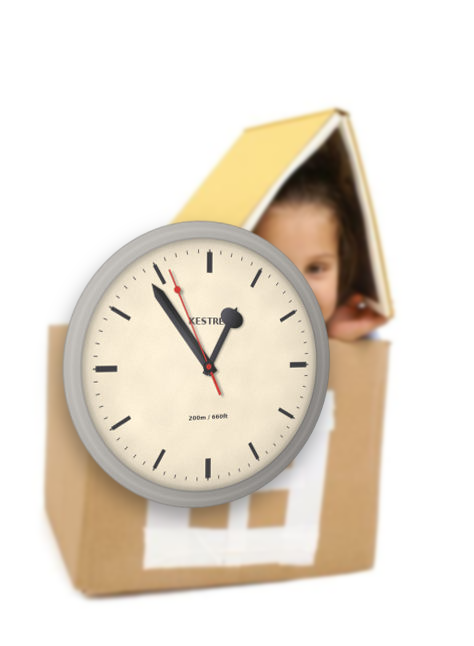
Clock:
12:53:56
